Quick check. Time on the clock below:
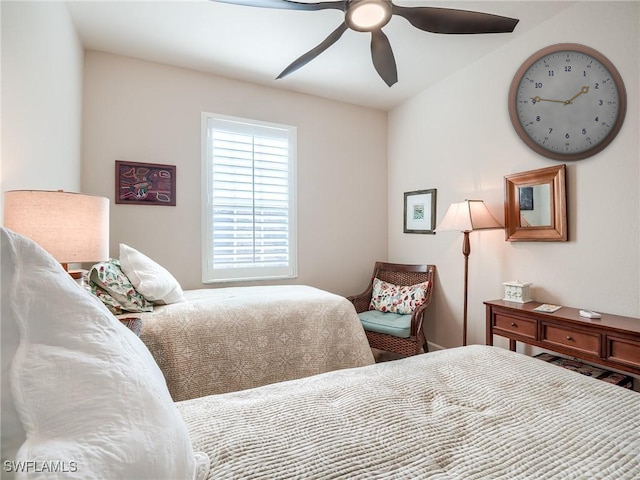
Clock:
1:46
